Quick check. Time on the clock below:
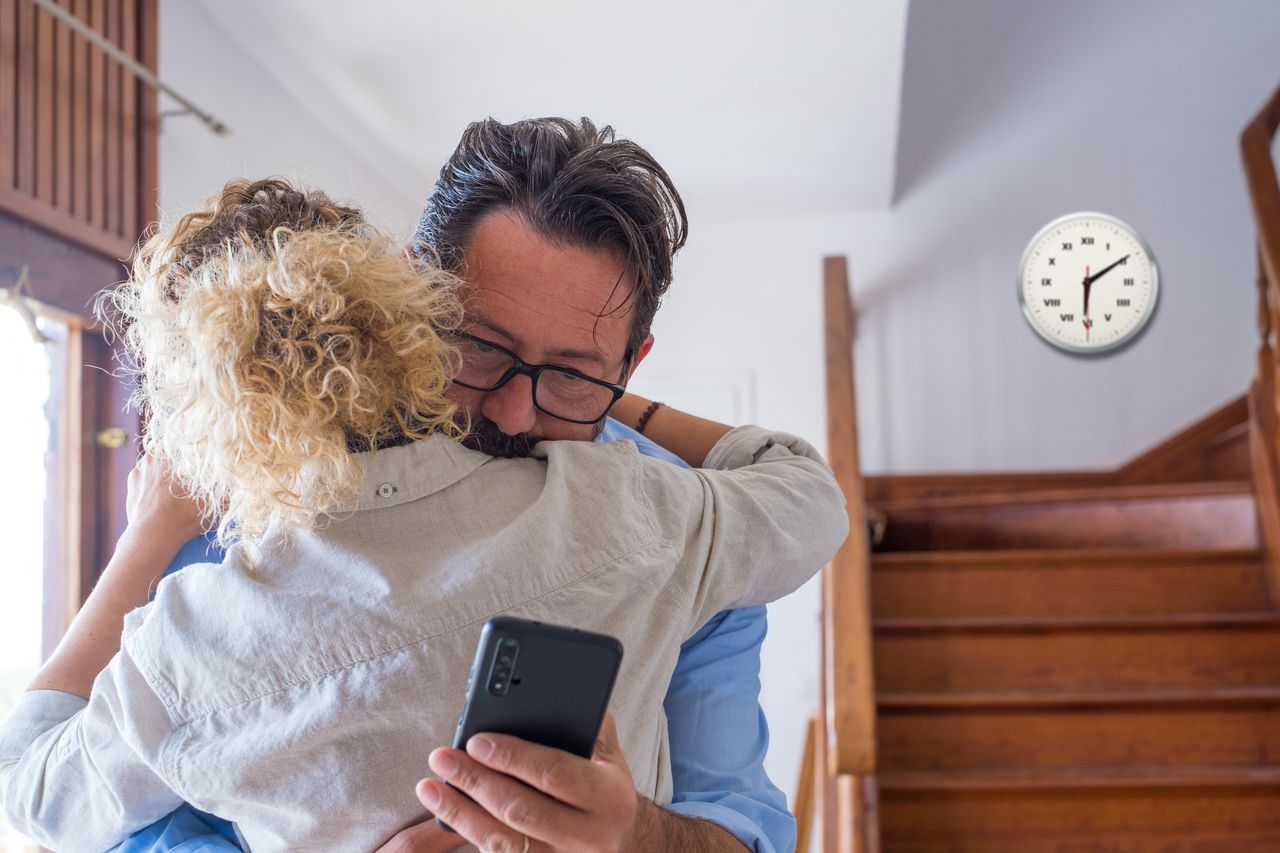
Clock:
6:09:30
